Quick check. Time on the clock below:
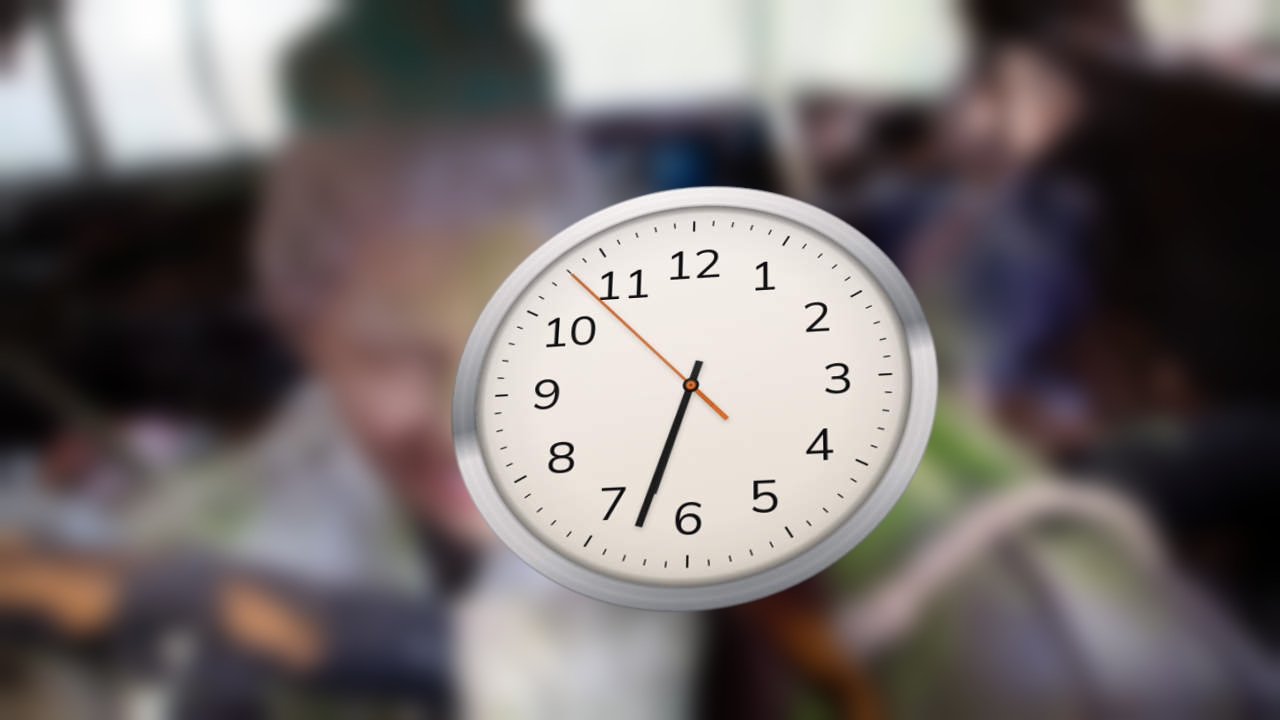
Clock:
6:32:53
